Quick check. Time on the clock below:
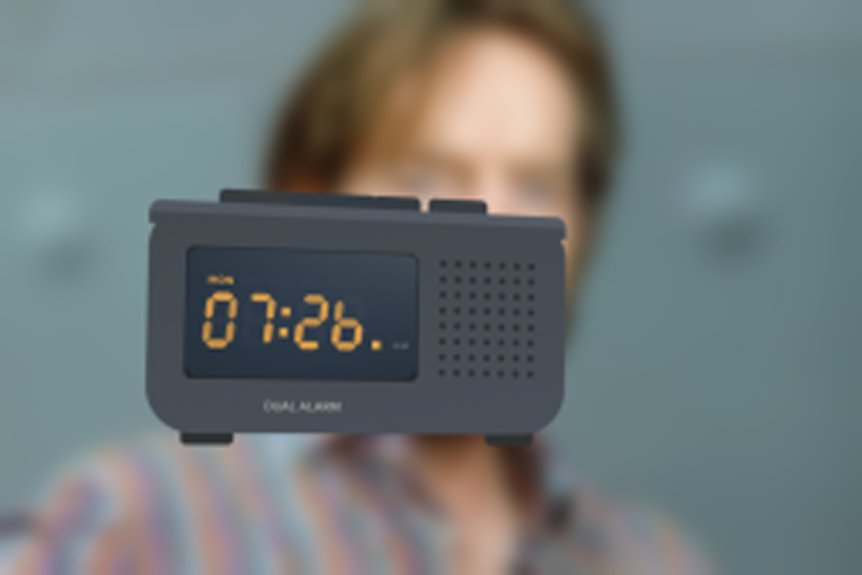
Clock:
7:26
